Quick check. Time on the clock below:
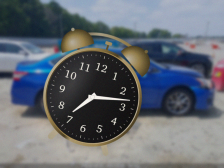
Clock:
7:13
